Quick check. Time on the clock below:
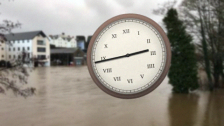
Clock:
2:44
